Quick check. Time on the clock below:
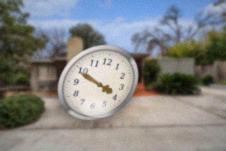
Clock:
3:49
